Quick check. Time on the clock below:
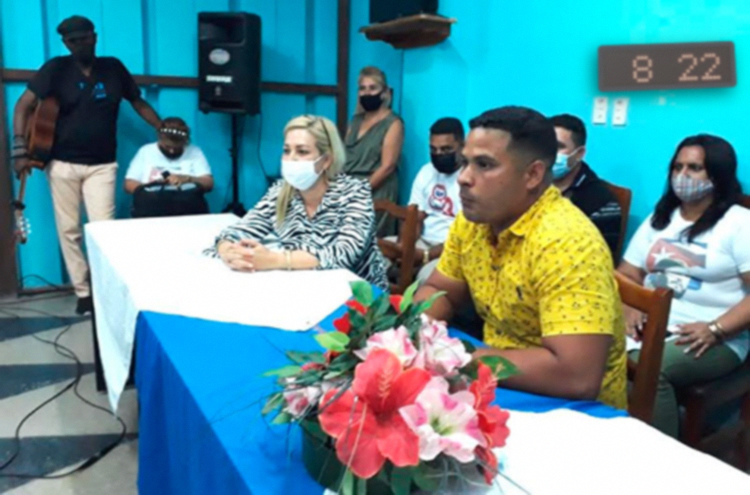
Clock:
8:22
